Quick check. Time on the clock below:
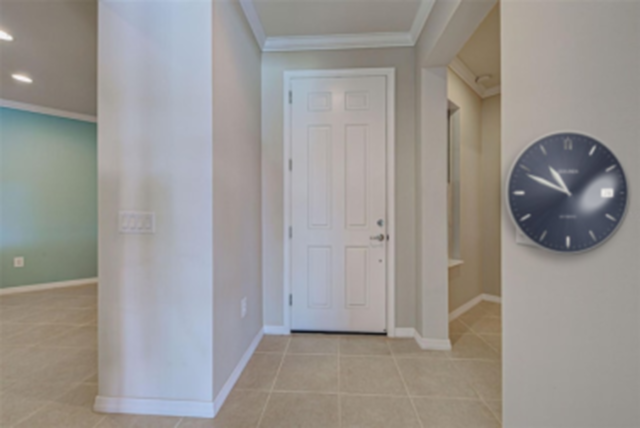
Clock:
10:49
